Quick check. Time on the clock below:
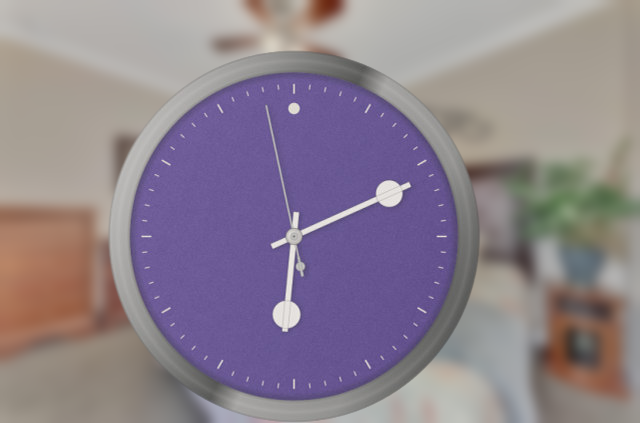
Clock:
6:10:58
